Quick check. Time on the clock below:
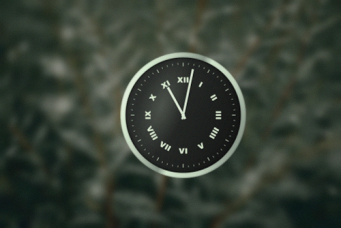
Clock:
11:02
